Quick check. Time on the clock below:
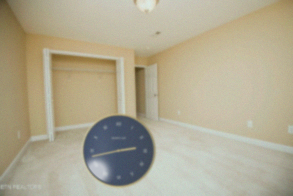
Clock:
2:43
